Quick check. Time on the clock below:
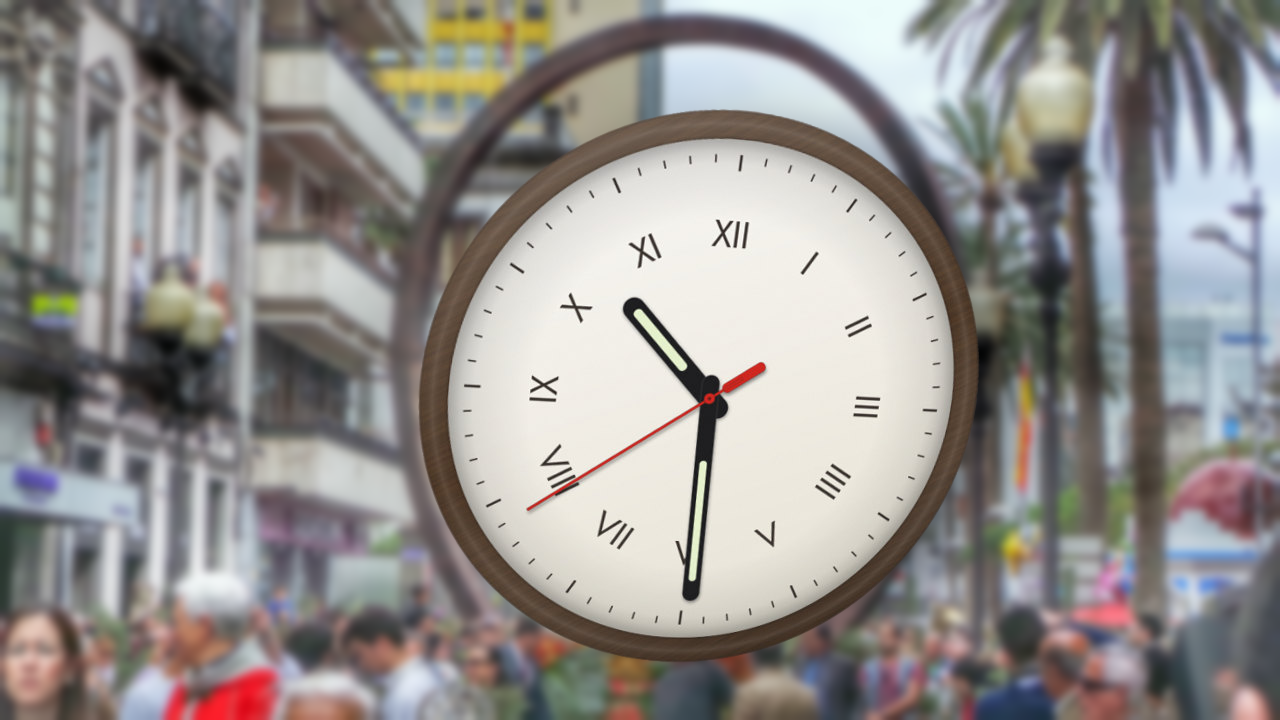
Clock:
10:29:39
